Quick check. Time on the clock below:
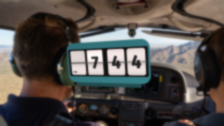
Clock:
7:44
